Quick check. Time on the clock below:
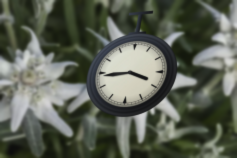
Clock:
3:44
